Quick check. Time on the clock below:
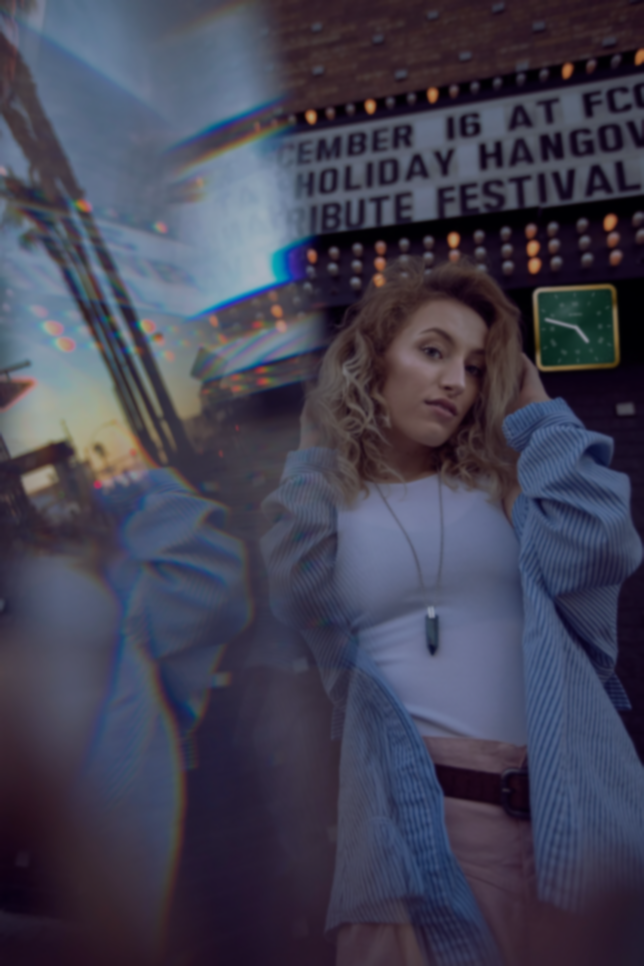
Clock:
4:48
